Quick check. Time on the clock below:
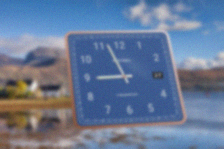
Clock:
8:57
